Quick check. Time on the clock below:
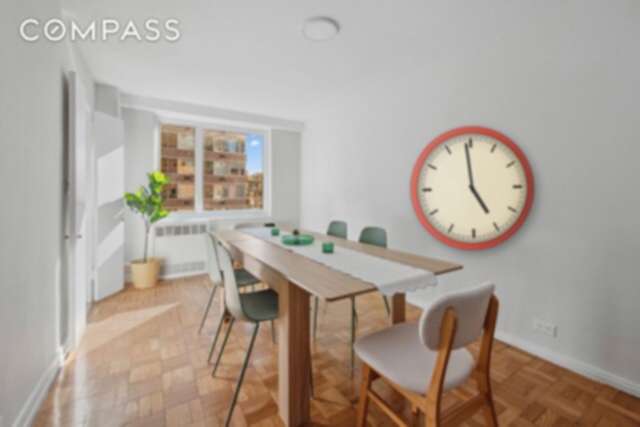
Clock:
4:59
